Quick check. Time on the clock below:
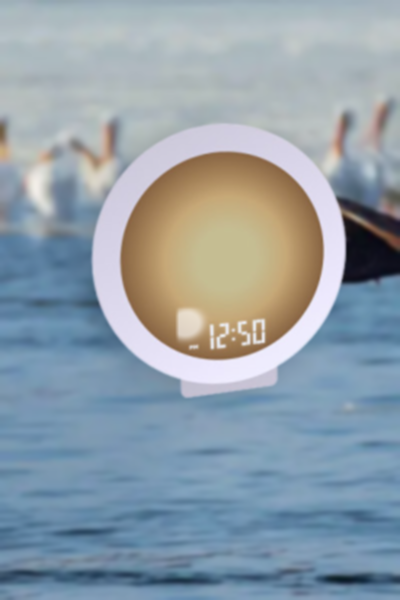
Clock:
12:50
